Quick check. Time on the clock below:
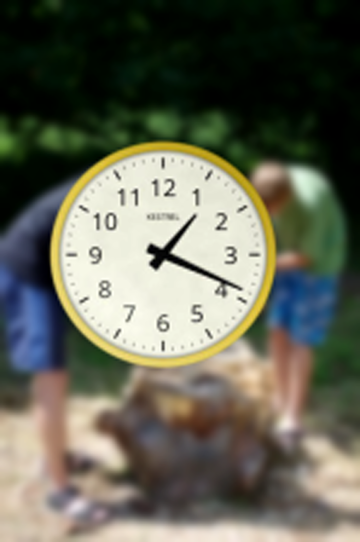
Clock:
1:19
